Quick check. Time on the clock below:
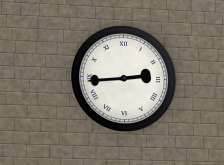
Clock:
2:44
